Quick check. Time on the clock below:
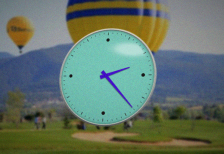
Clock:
2:23
